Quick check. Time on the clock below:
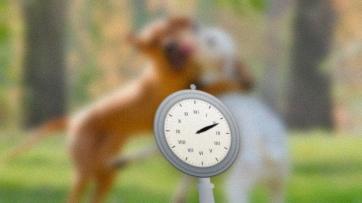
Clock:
2:11
